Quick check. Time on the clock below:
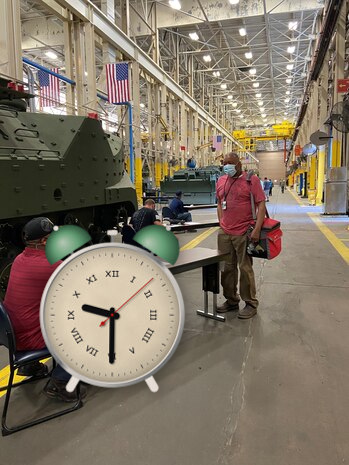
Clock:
9:30:08
